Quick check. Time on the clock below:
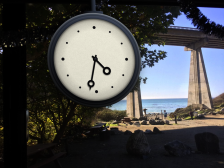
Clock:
4:32
